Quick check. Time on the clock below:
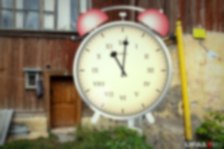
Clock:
11:01
